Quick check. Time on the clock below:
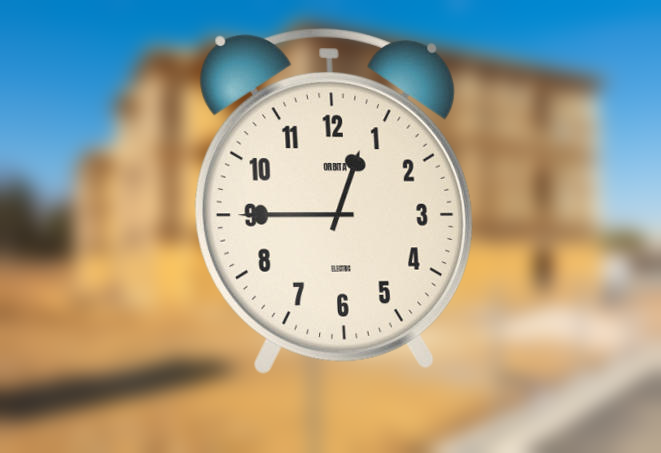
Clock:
12:45
